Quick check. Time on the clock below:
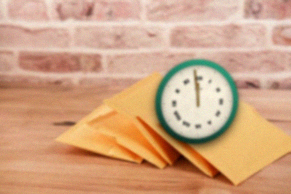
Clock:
11:59
